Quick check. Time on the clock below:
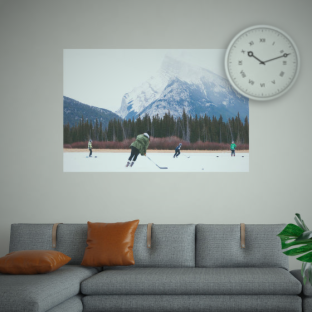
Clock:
10:12
